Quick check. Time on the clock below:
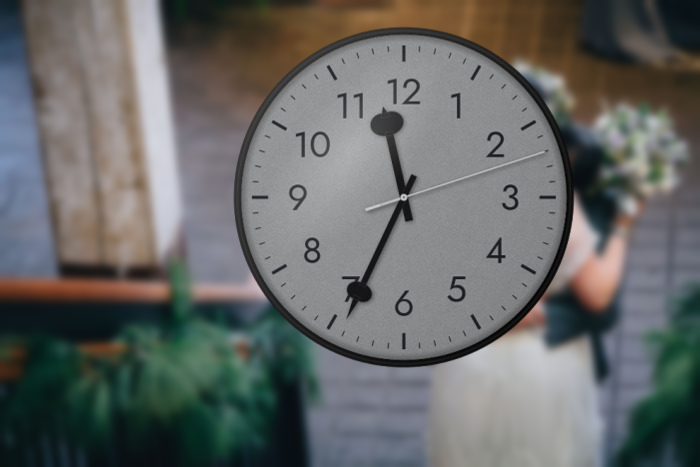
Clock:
11:34:12
